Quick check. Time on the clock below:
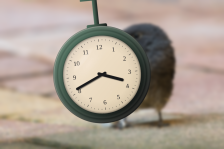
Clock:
3:41
